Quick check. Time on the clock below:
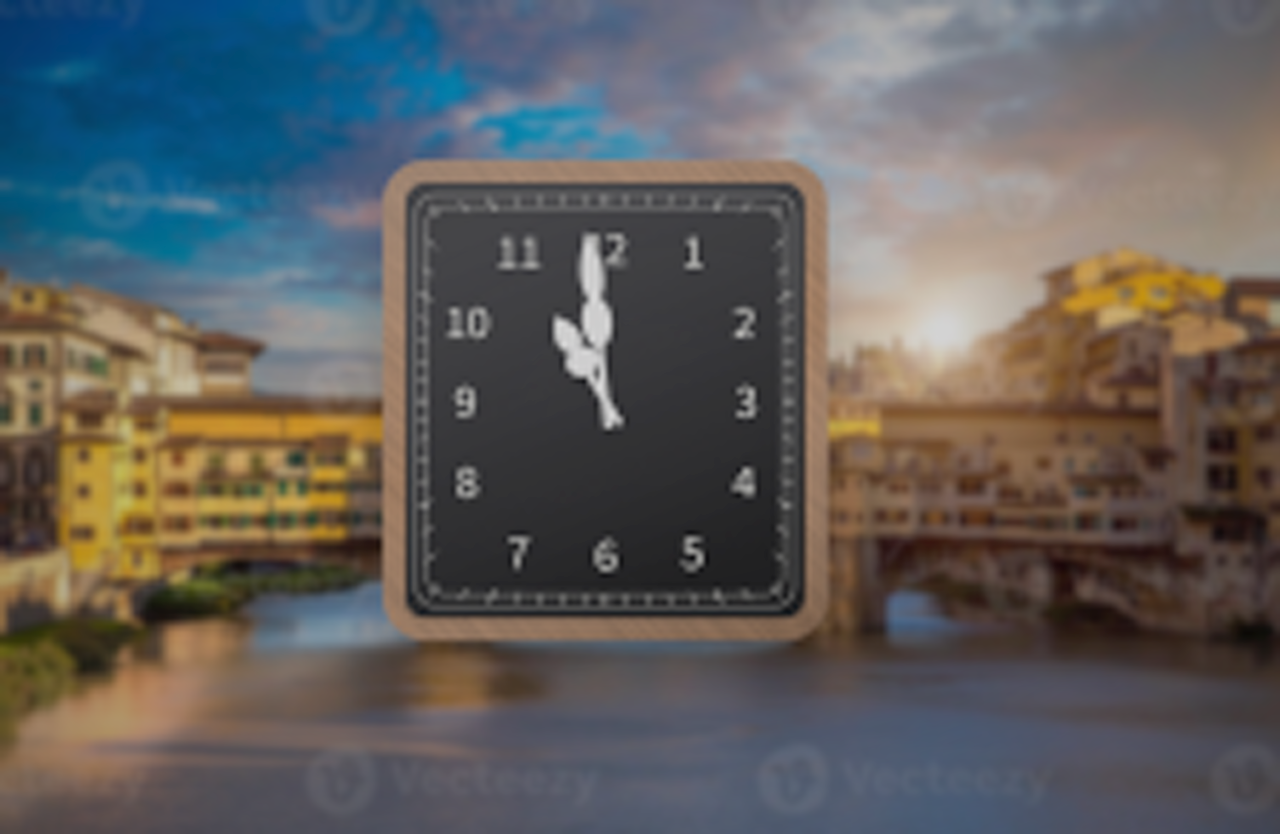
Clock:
10:59
